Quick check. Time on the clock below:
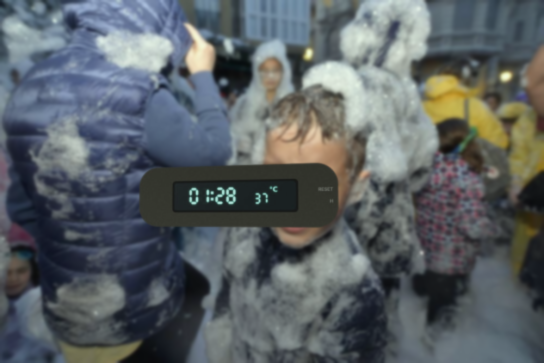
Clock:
1:28
